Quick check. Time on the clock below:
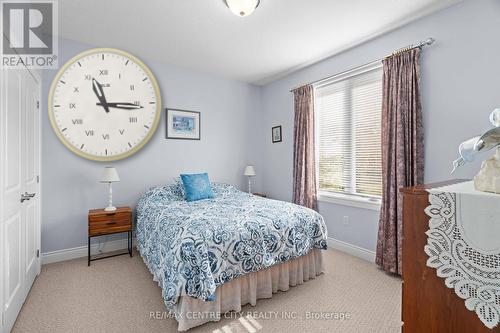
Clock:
11:16
